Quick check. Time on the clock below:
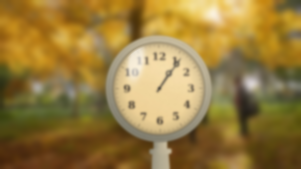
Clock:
1:06
